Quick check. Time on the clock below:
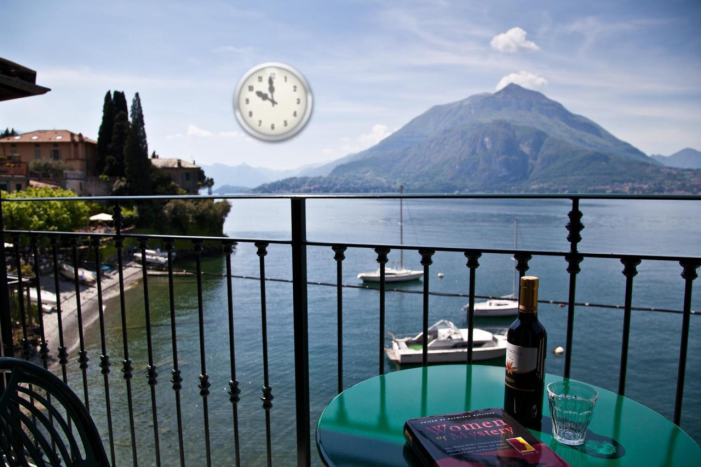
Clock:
9:59
